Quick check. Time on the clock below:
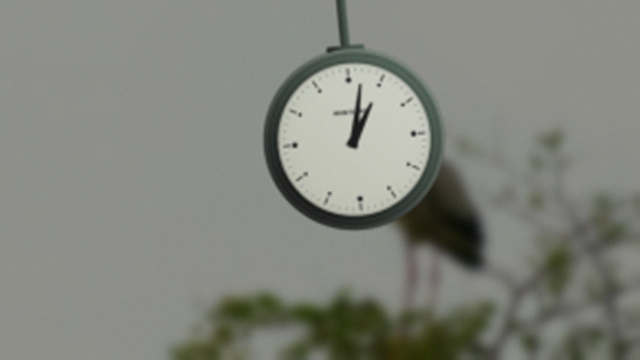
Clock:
1:02
